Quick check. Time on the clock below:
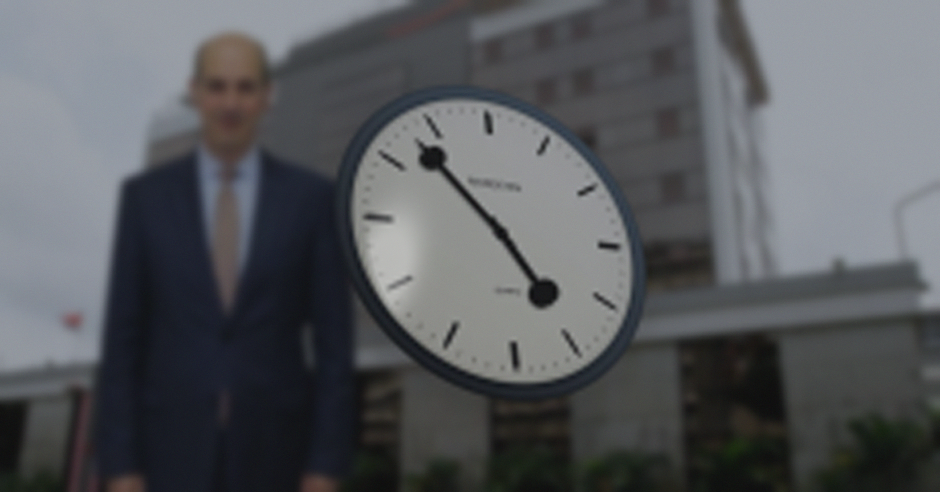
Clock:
4:53
